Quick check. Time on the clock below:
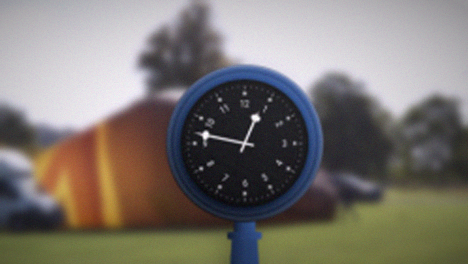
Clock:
12:47
